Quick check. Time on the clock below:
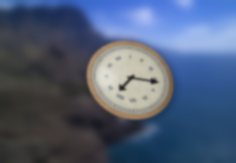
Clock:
8:21
